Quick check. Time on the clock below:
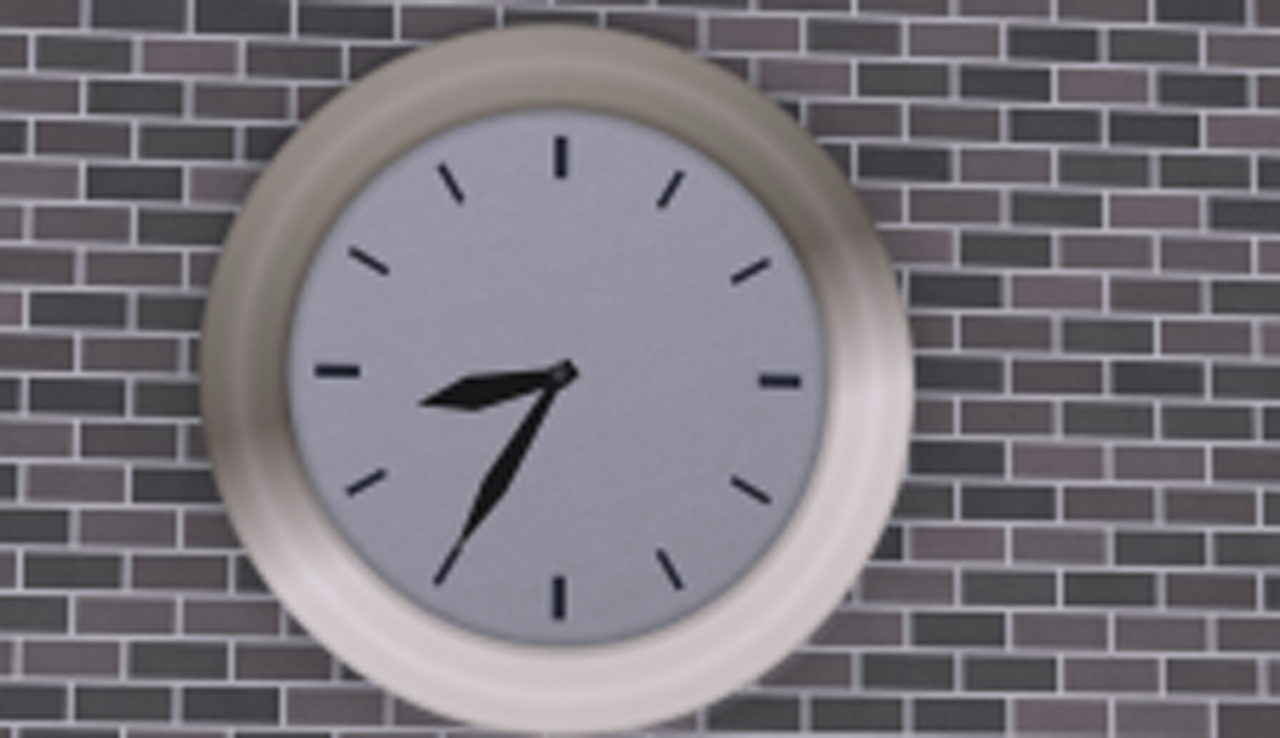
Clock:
8:35
